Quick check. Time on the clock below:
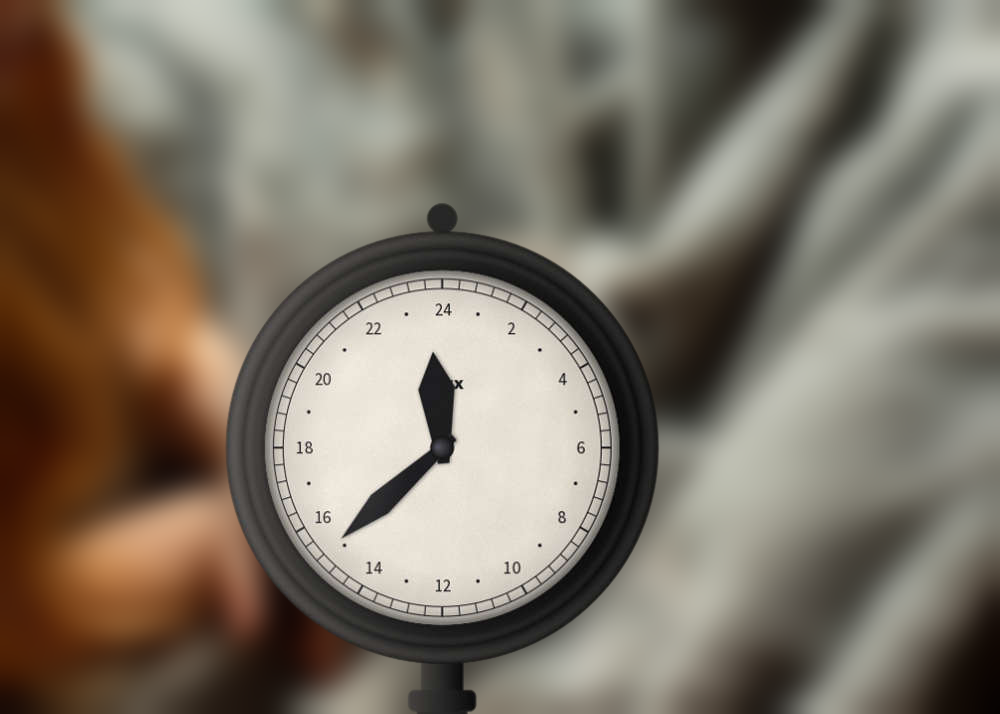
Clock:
23:38
